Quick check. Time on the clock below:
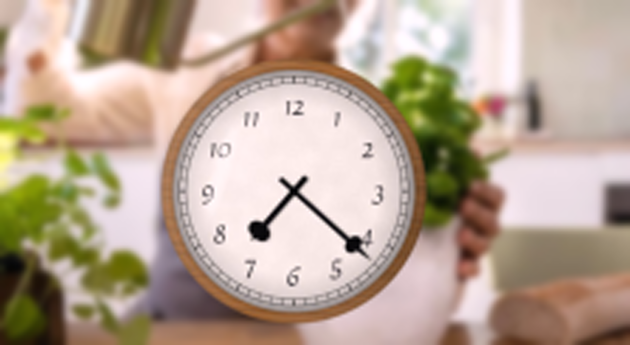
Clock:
7:22
